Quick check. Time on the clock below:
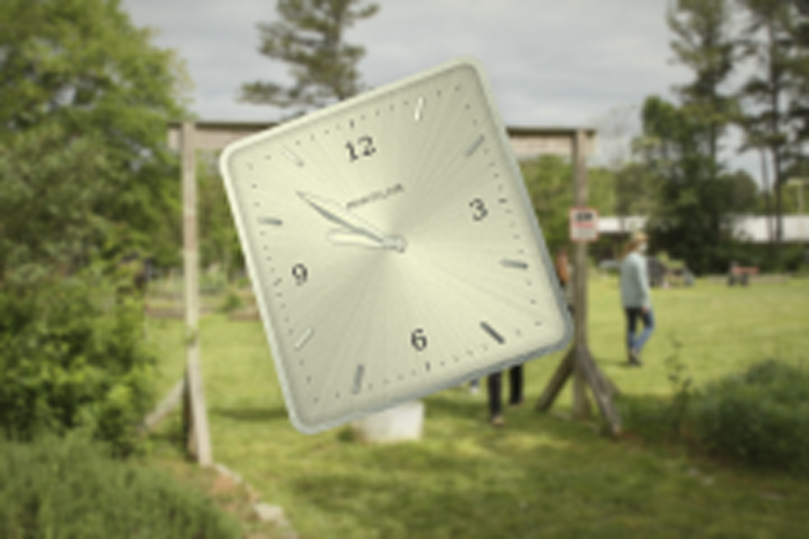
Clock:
9:53
